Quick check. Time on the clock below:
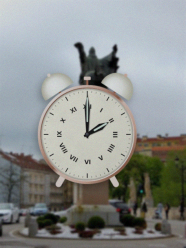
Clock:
2:00
